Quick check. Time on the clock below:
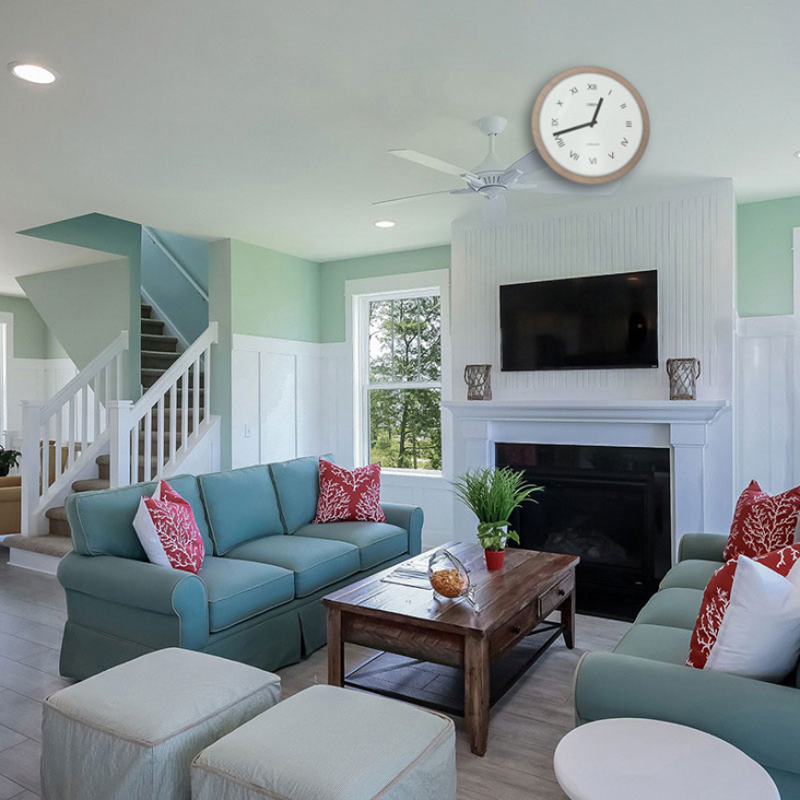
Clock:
12:42
